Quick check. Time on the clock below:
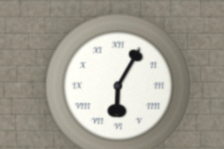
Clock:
6:05
